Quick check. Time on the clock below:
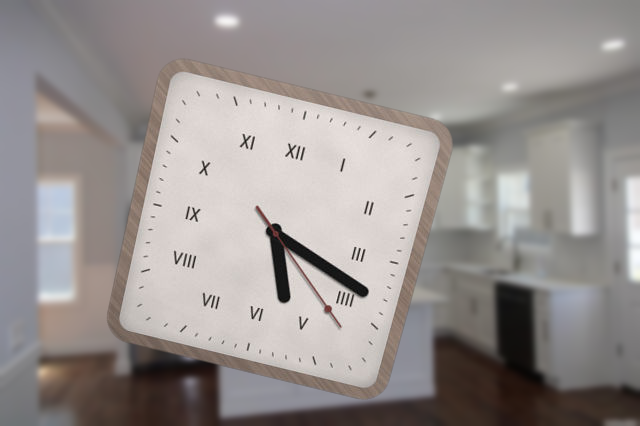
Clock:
5:18:22
